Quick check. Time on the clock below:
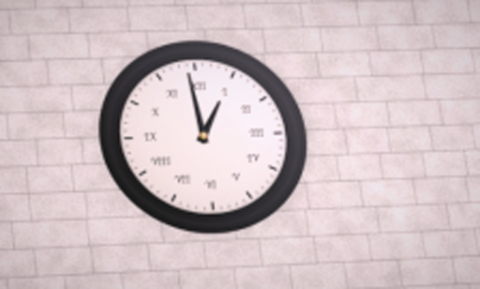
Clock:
12:59
